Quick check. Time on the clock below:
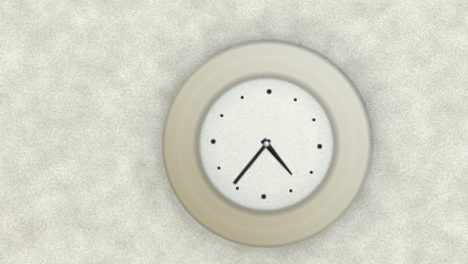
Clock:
4:36
